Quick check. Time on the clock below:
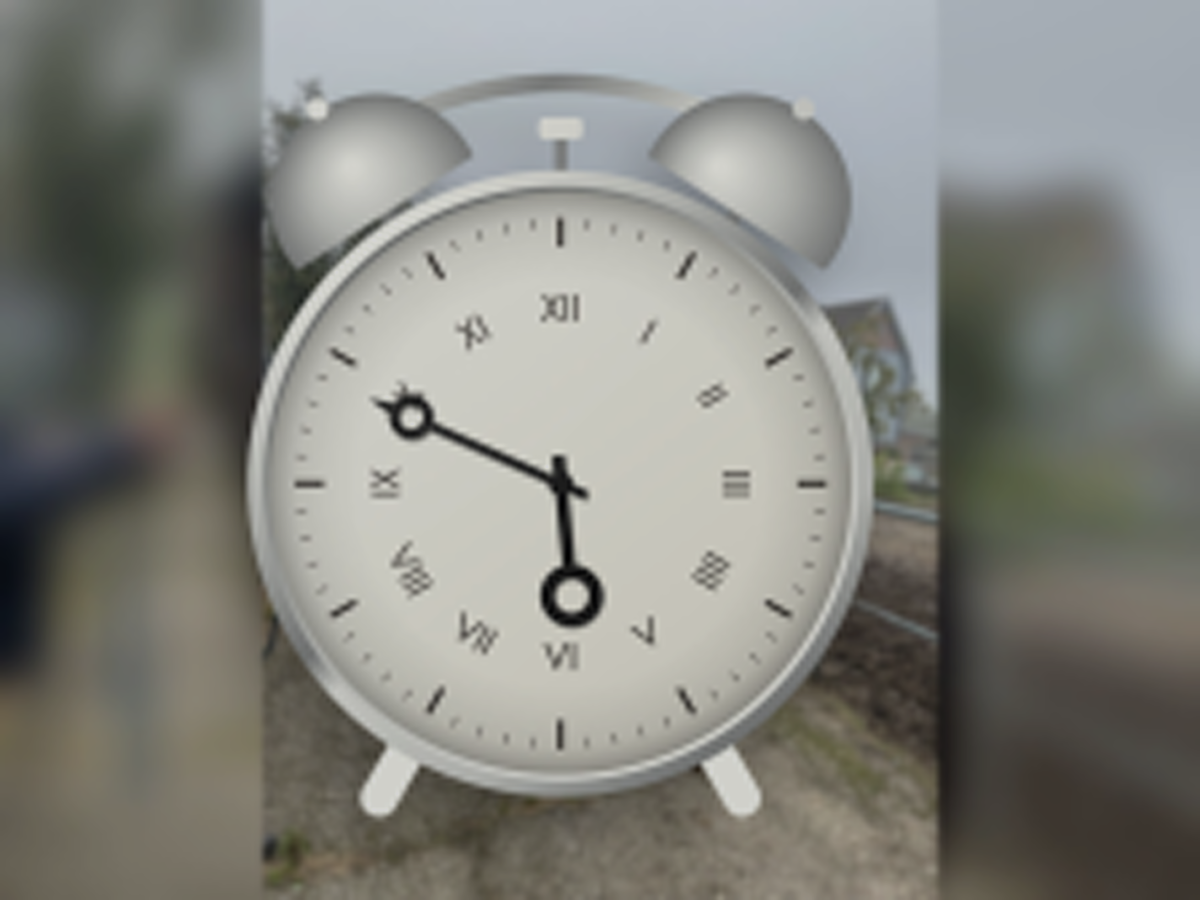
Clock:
5:49
